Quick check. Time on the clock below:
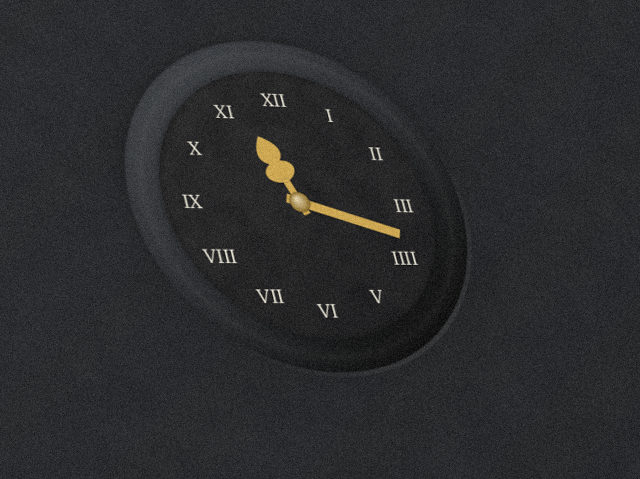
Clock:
11:18
